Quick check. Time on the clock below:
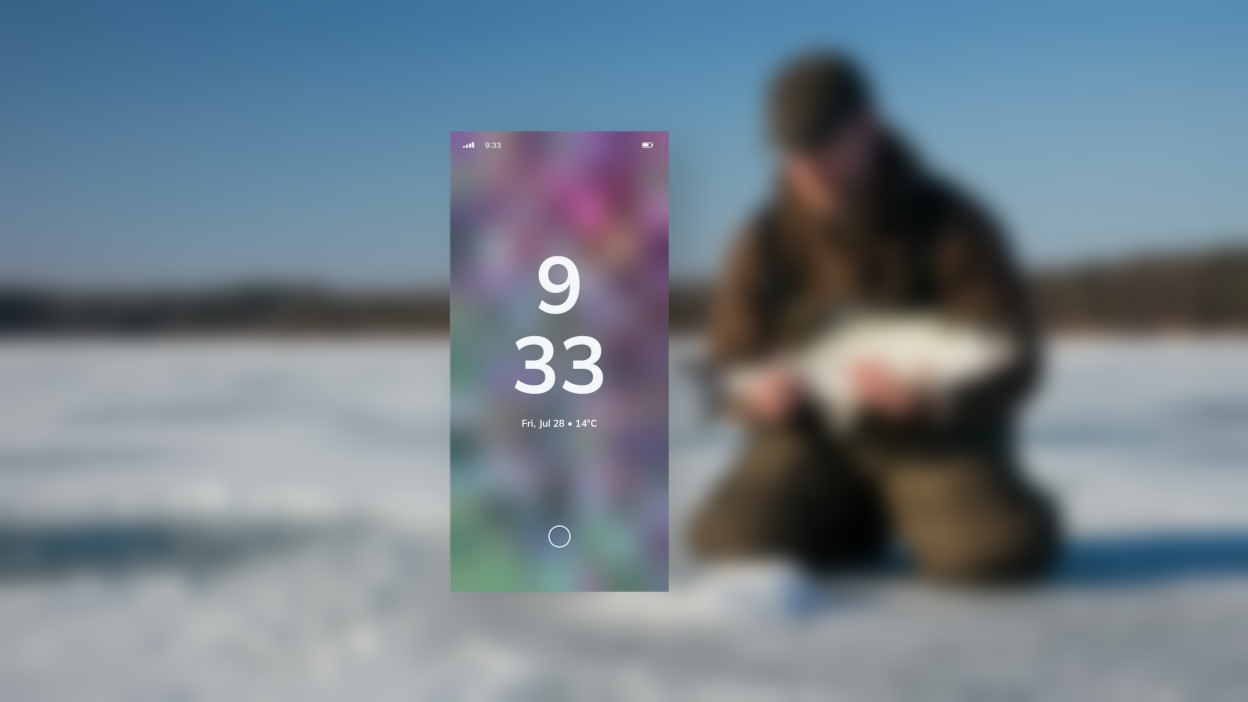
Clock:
9:33
